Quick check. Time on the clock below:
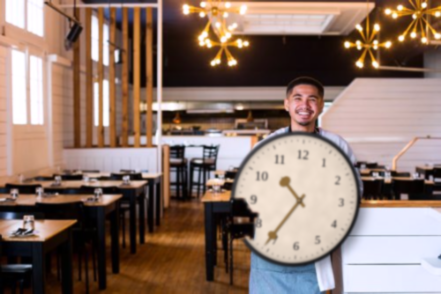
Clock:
10:36
